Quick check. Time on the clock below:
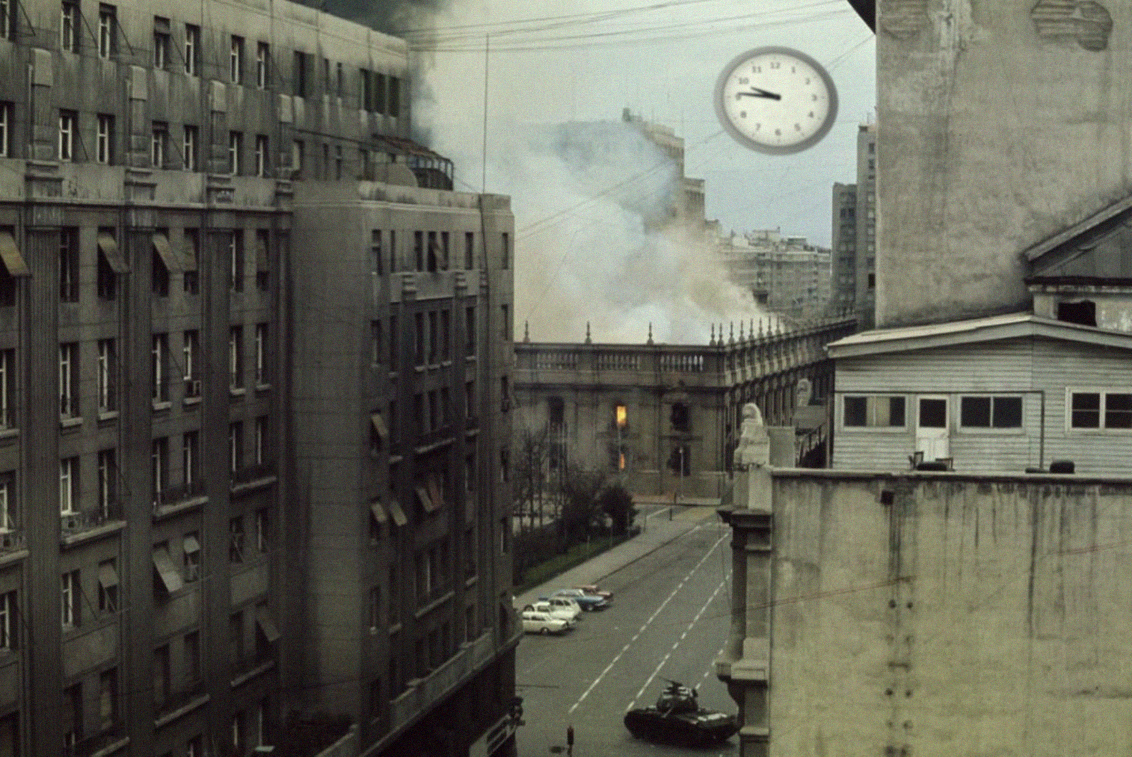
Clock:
9:46
